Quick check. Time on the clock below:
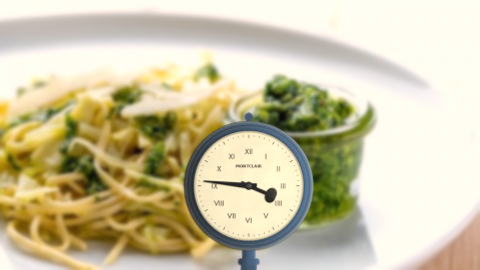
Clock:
3:46
